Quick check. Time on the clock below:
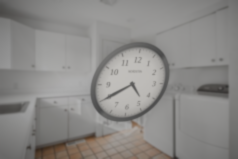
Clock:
4:40
